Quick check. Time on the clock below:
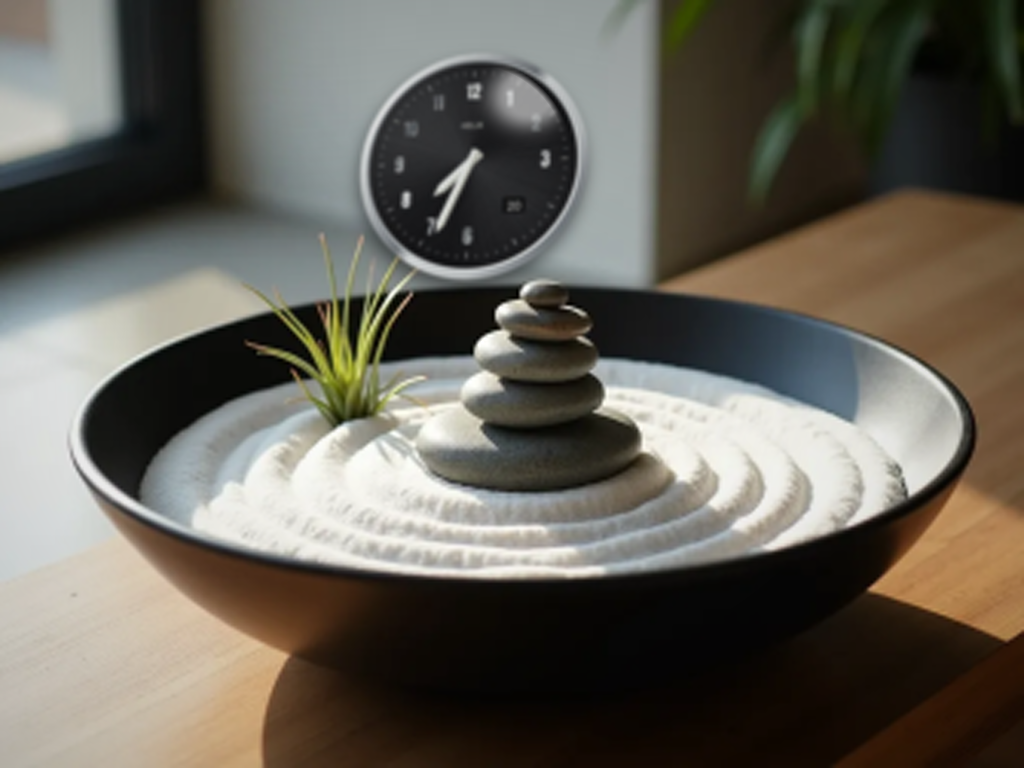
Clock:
7:34
